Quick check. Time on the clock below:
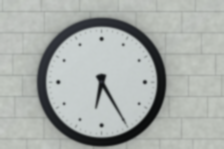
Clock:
6:25
